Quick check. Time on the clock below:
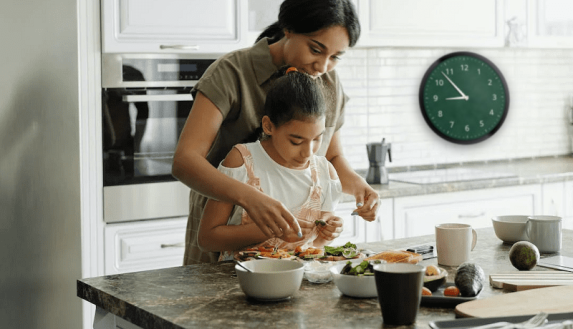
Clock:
8:53
